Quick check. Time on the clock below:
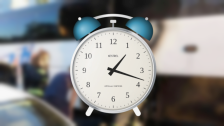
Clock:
1:18
